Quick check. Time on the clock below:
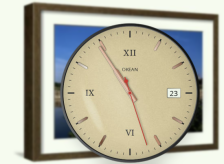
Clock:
10:54:27
